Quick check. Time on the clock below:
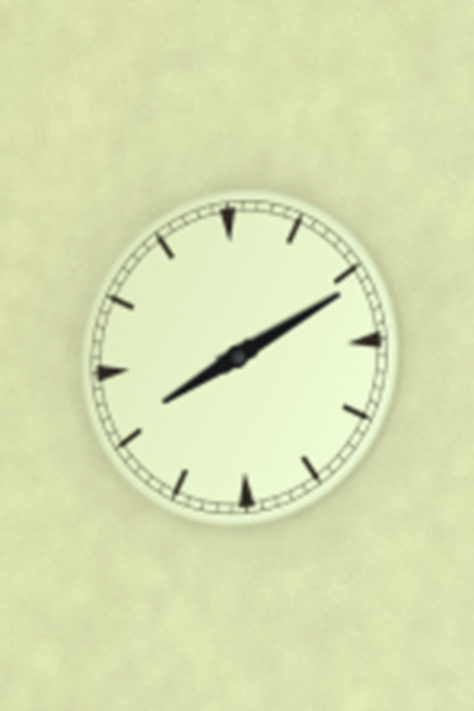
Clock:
8:11
